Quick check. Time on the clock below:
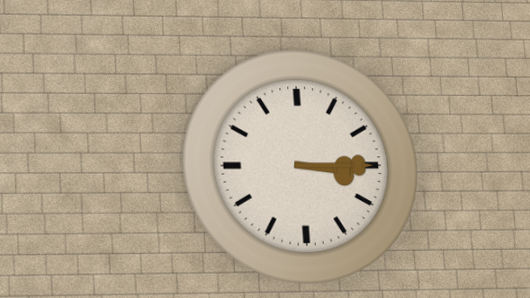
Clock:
3:15
